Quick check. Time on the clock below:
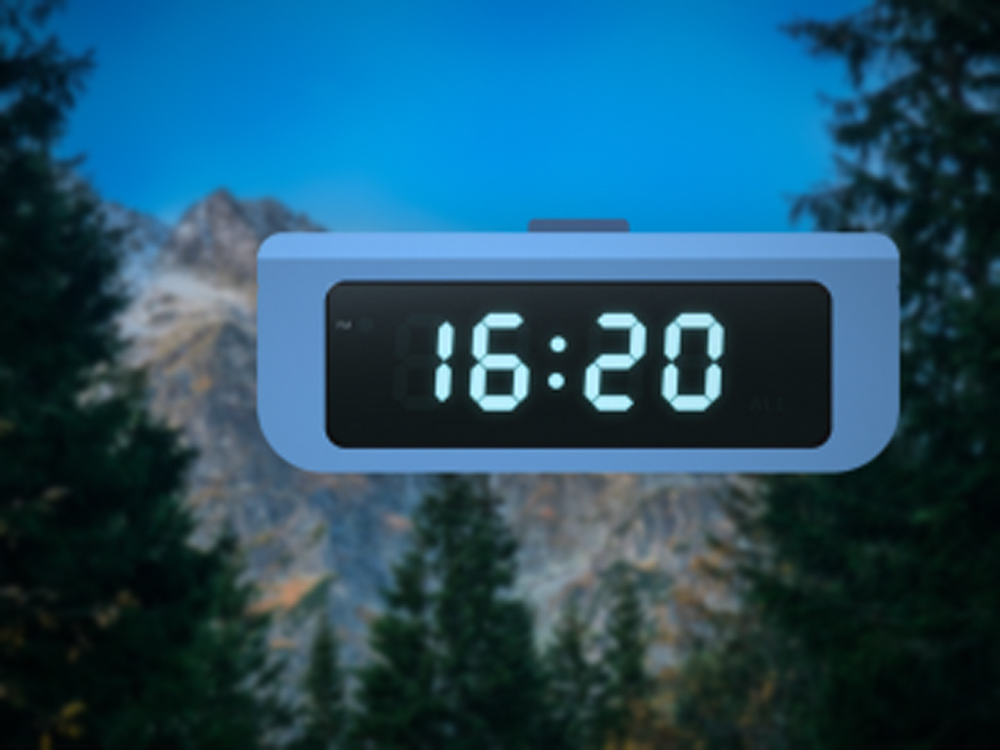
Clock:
16:20
